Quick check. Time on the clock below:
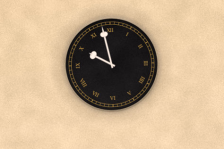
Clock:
9:58
